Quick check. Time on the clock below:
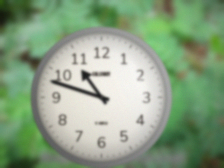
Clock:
10:48
